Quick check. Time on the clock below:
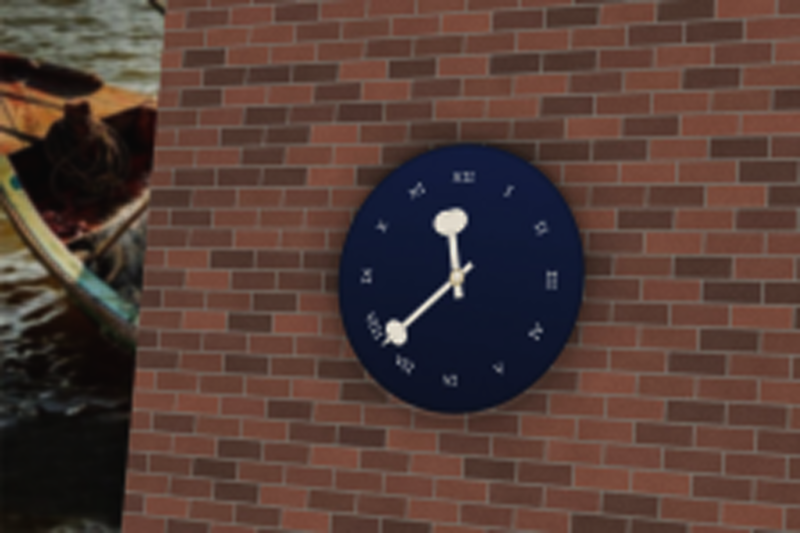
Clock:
11:38
